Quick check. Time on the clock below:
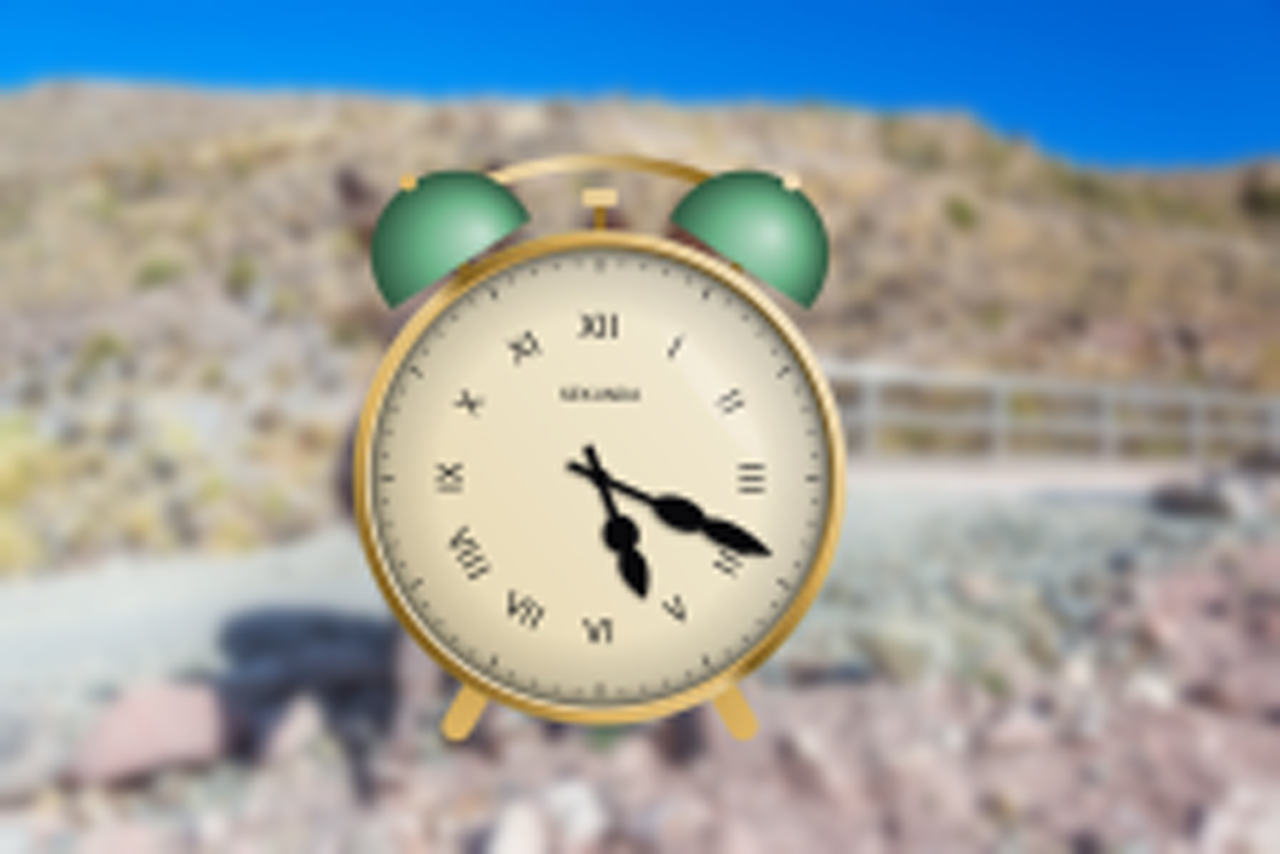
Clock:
5:19
